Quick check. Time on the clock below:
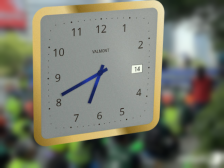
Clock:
6:41
